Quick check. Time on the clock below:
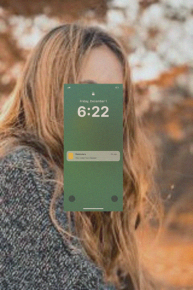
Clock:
6:22
